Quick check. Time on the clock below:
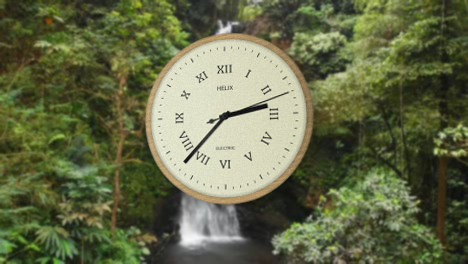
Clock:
2:37:12
